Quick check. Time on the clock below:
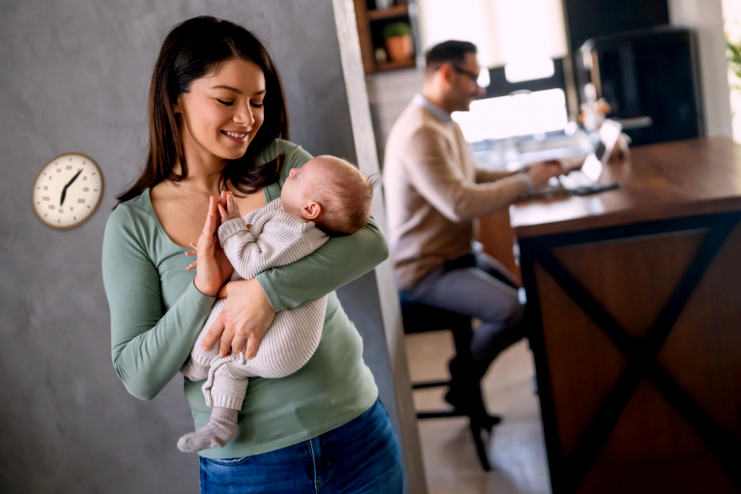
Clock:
6:06
